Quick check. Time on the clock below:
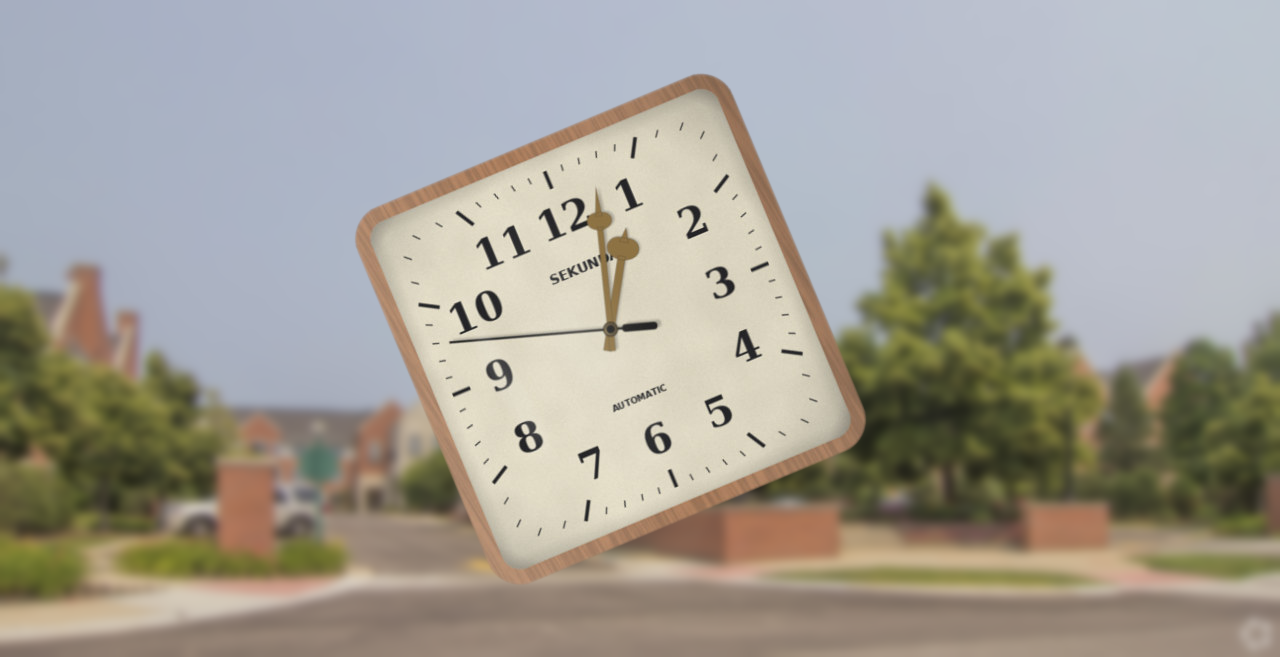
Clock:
1:02:48
